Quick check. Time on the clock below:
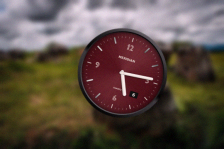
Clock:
5:14
